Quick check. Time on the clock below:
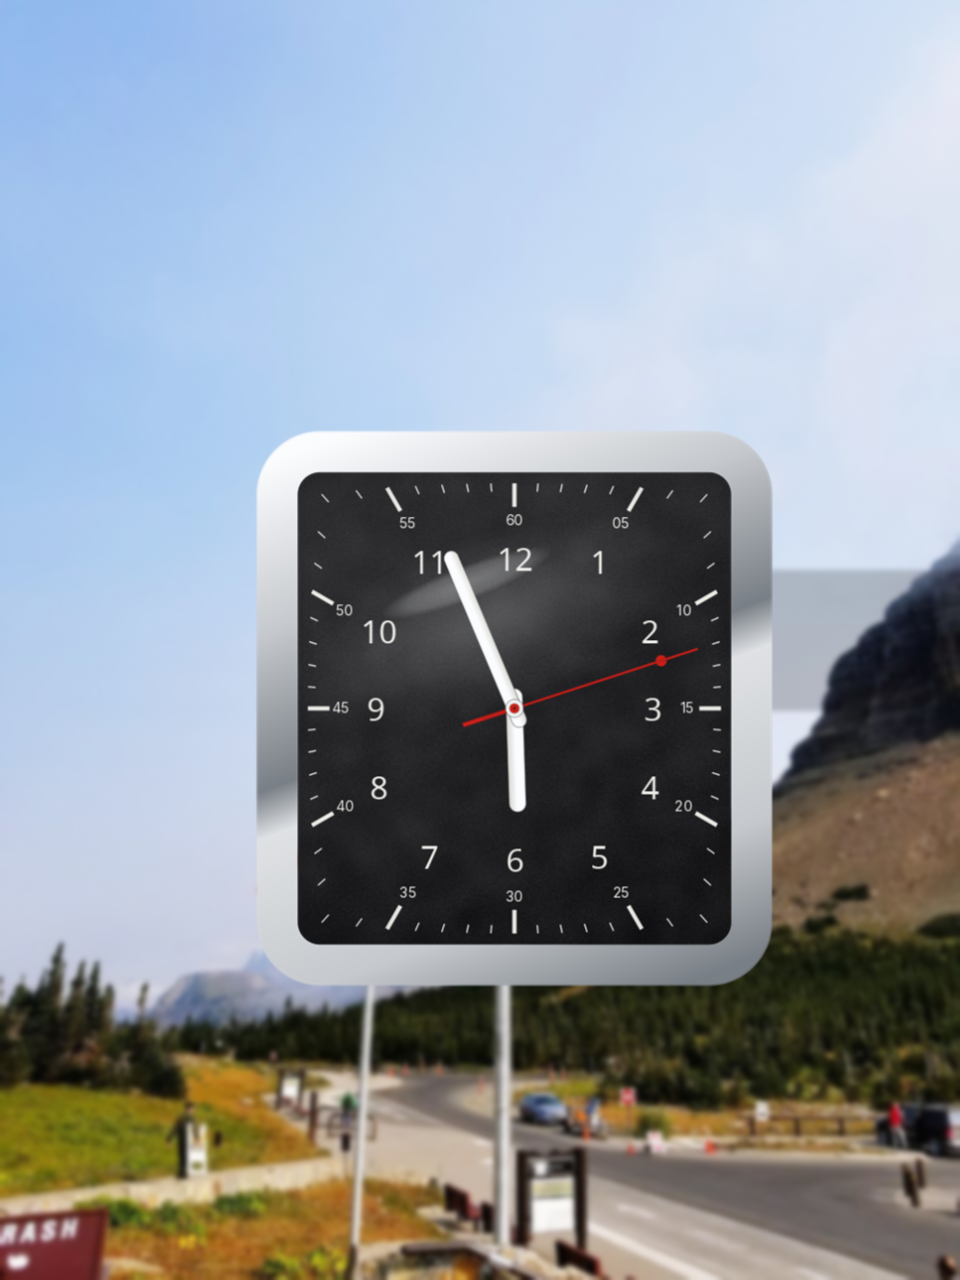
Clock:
5:56:12
